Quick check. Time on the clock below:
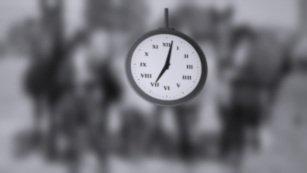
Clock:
7:02
